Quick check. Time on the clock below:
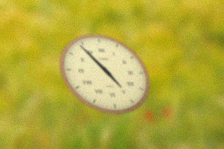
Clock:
4:54
